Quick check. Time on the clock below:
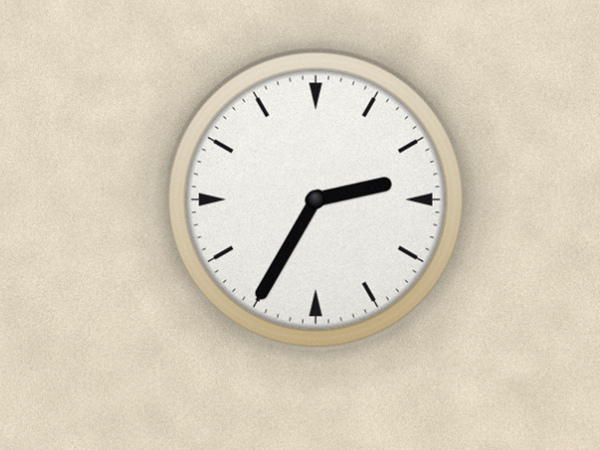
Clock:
2:35
